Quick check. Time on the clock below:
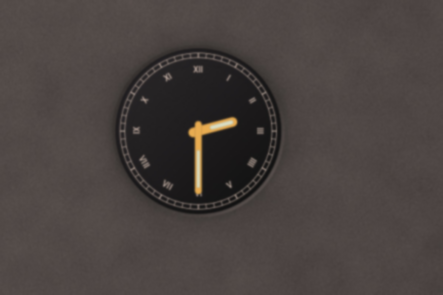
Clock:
2:30
